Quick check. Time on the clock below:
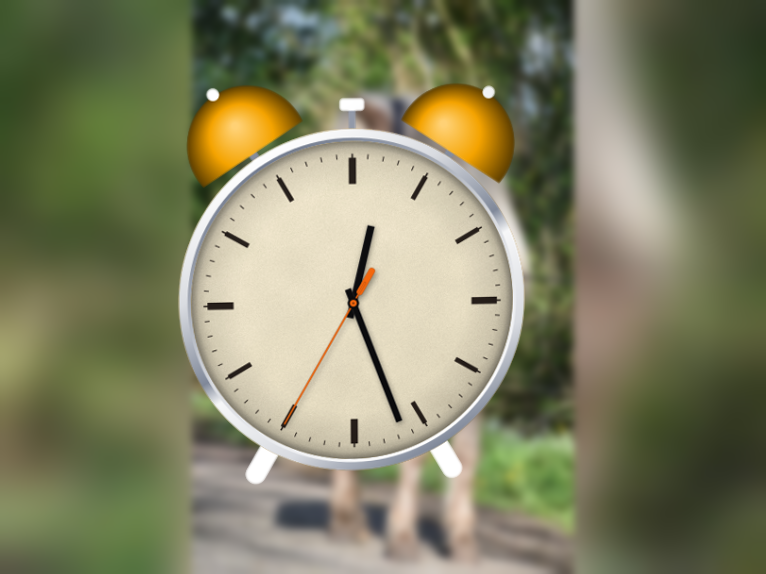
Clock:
12:26:35
